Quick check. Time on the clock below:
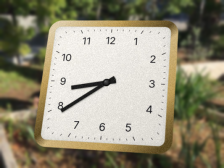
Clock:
8:39
